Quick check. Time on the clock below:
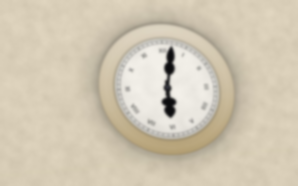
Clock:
6:02
